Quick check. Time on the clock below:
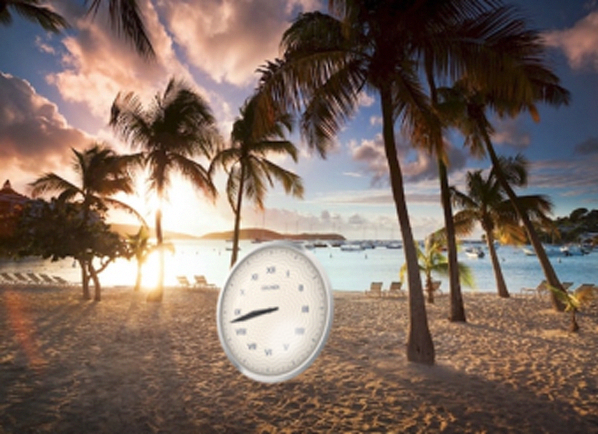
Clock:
8:43
